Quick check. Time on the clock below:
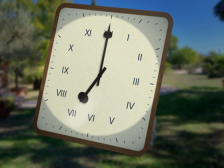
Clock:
7:00
